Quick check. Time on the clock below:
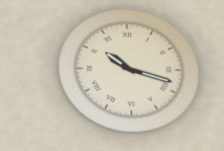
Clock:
10:18
